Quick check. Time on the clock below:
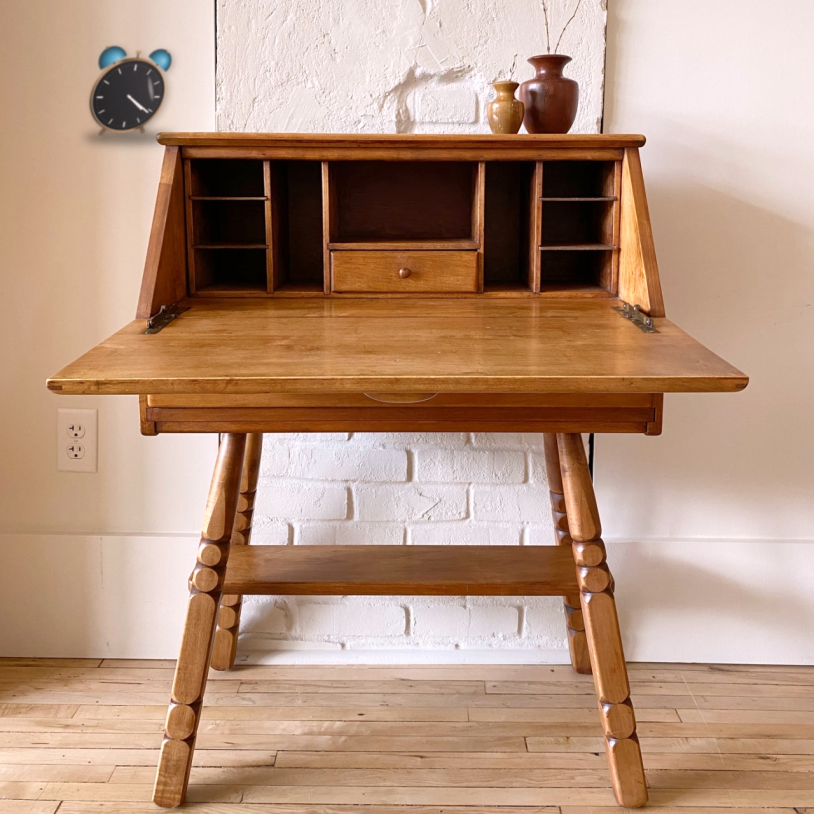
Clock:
4:21
